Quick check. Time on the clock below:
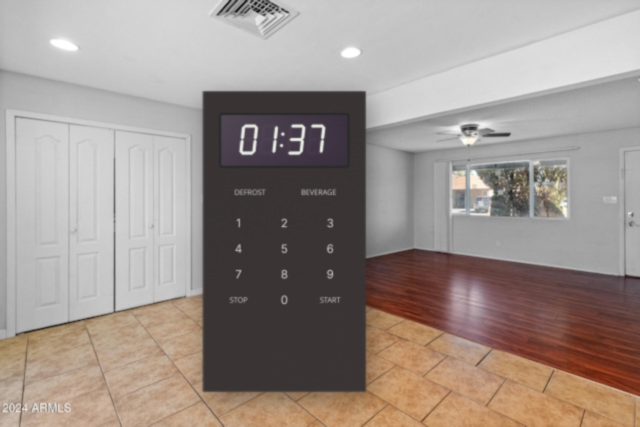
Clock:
1:37
